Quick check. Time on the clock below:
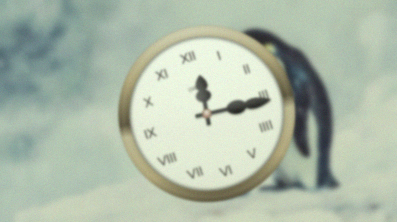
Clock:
12:16
